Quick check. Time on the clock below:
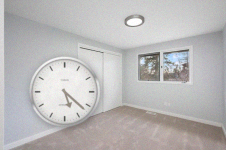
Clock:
5:22
